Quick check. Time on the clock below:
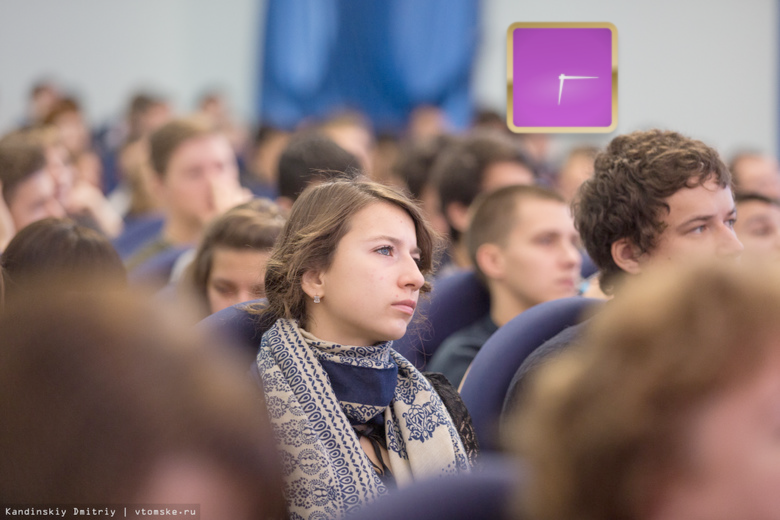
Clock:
6:15
